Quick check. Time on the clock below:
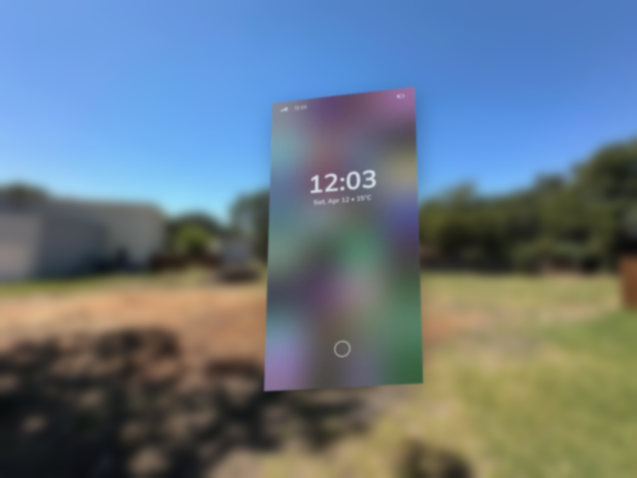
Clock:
12:03
